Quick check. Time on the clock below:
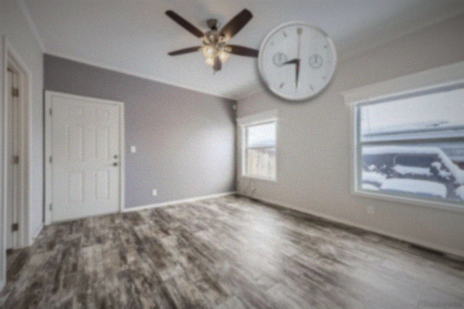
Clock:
8:30
